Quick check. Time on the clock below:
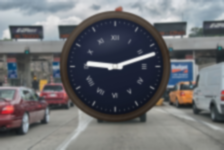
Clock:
9:12
